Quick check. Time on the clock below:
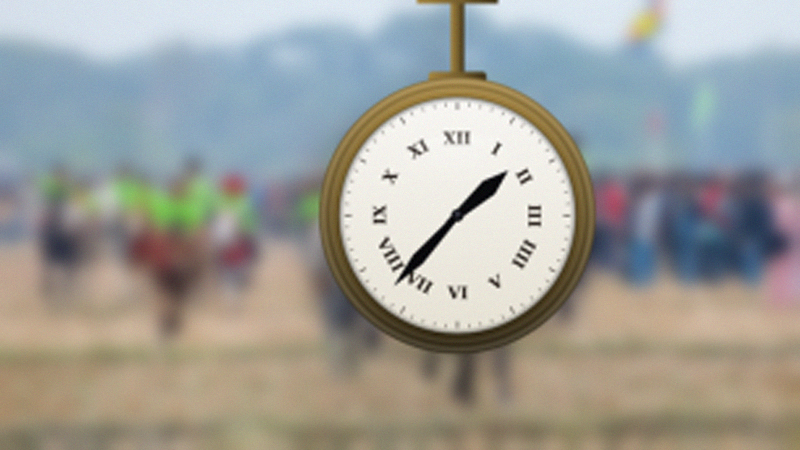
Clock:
1:37
